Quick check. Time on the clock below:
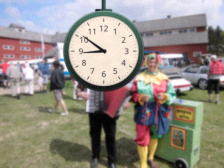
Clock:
8:51
